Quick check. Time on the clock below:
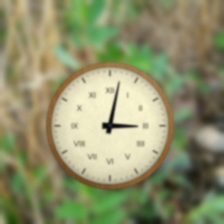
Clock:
3:02
